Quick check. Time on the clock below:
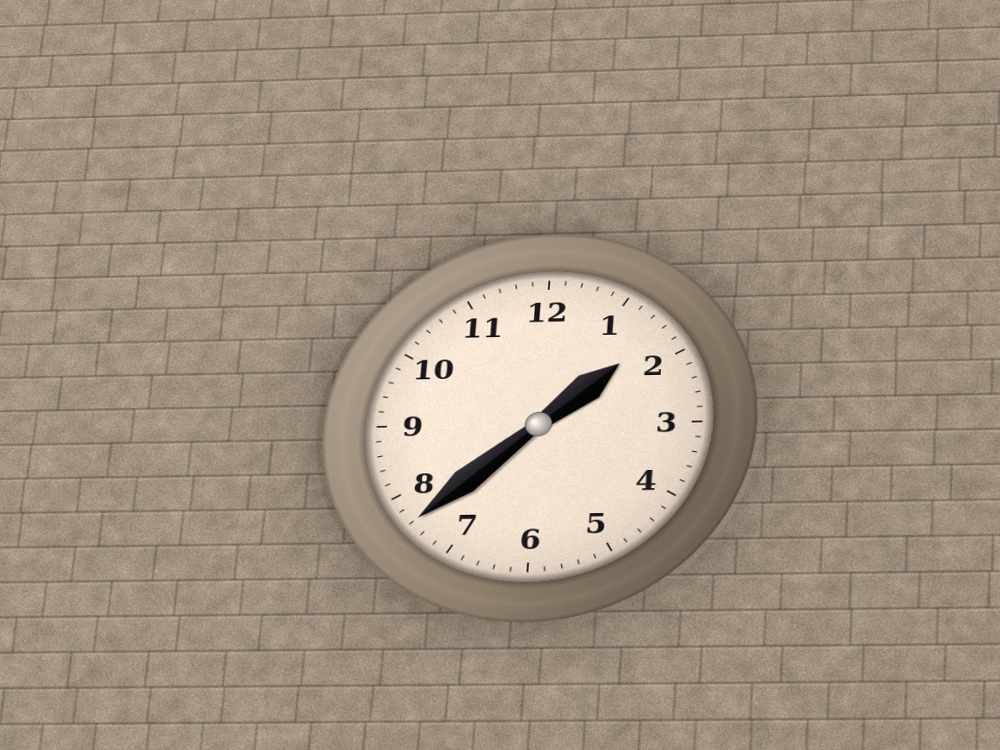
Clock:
1:38
